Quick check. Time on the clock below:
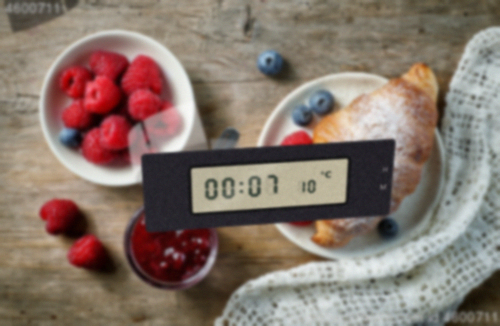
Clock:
0:07
